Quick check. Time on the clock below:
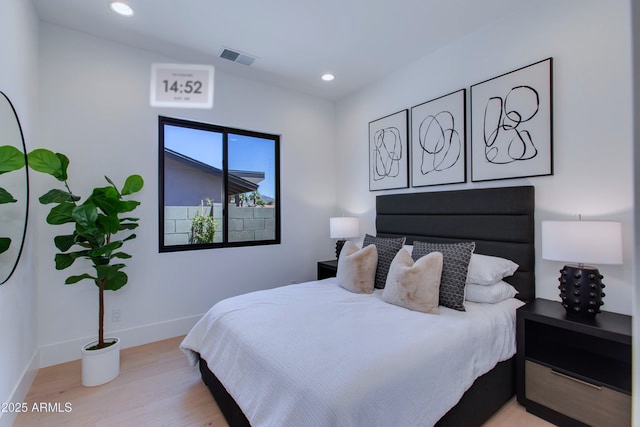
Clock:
14:52
